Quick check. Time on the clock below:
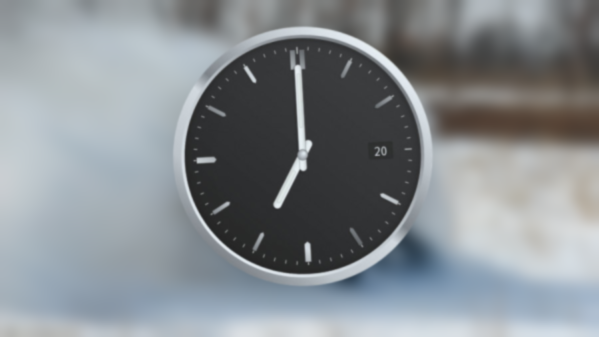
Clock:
7:00
